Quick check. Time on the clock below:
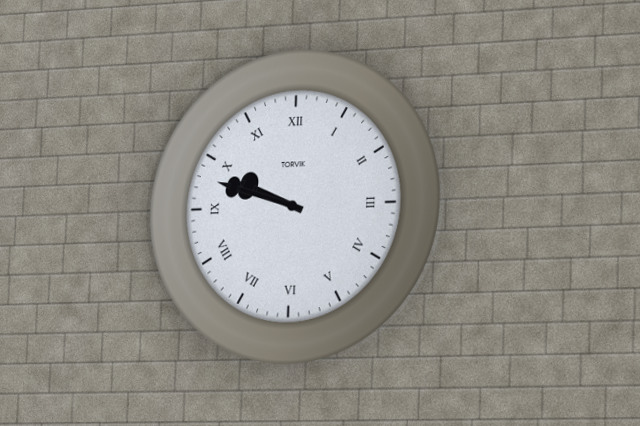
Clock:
9:48
